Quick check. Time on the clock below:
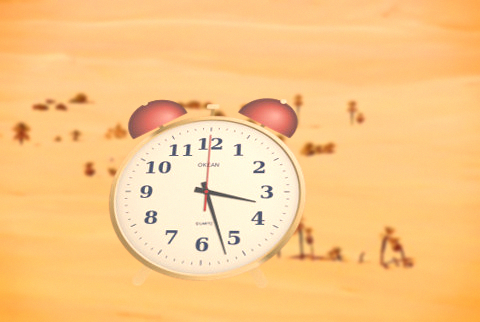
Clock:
3:27:00
